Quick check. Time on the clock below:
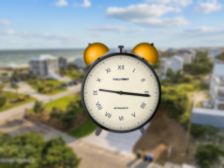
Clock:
9:16
